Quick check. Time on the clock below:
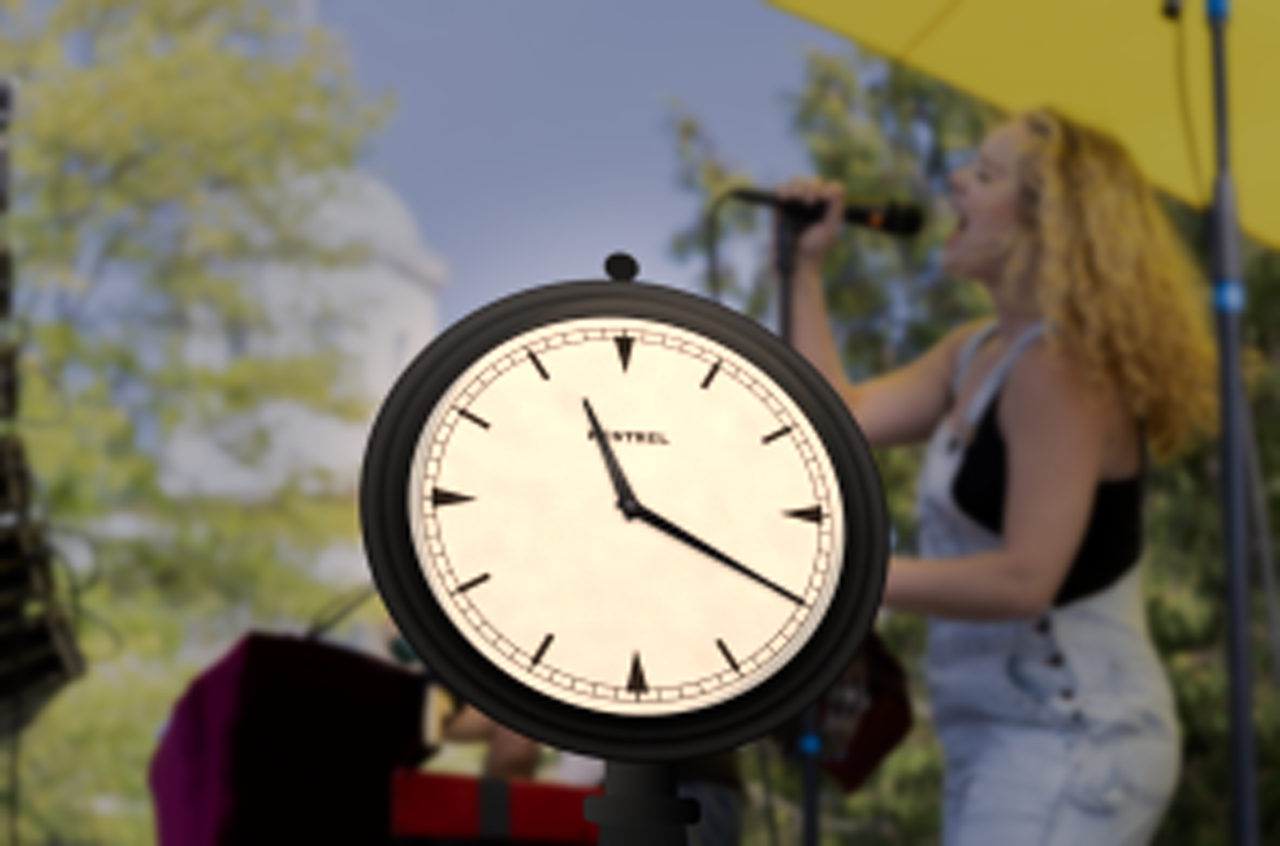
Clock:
11:20
